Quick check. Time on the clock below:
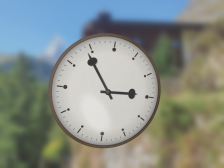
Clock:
2:54
